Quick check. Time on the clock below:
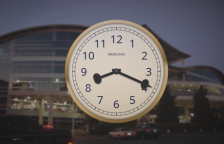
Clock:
8:19
